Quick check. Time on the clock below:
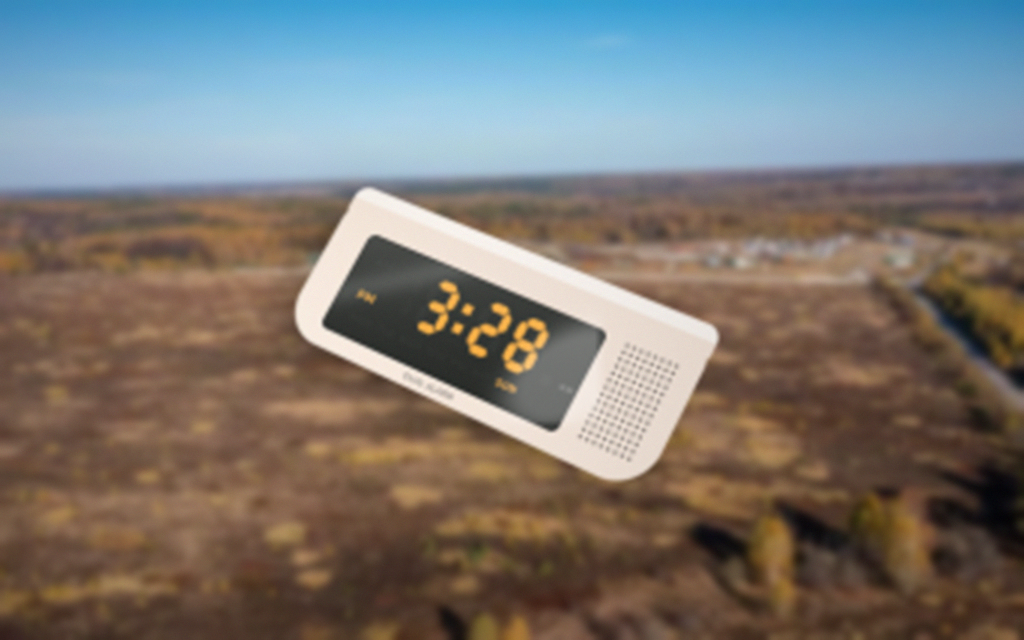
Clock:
3:28
